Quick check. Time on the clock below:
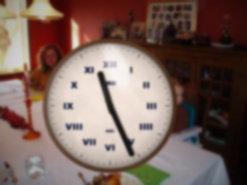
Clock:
11:26
